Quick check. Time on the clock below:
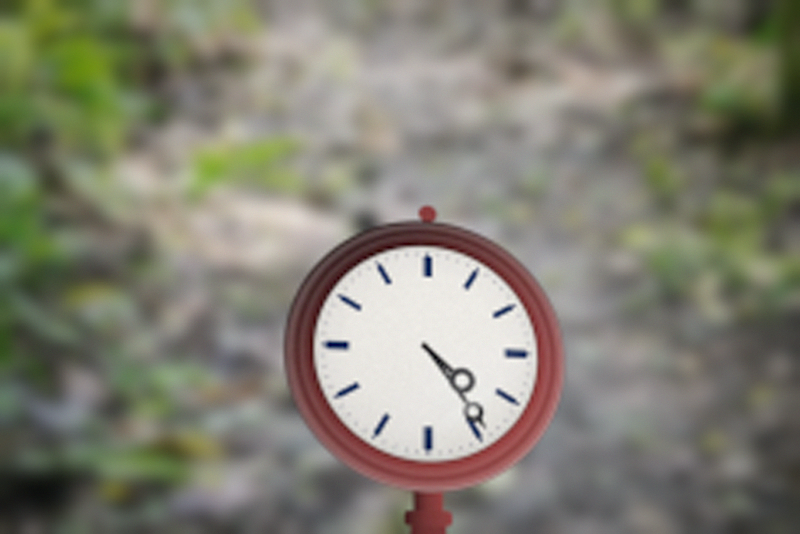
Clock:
4:24
